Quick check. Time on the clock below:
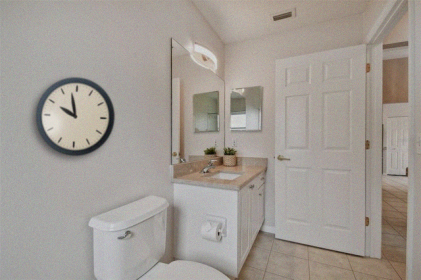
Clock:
9:58
